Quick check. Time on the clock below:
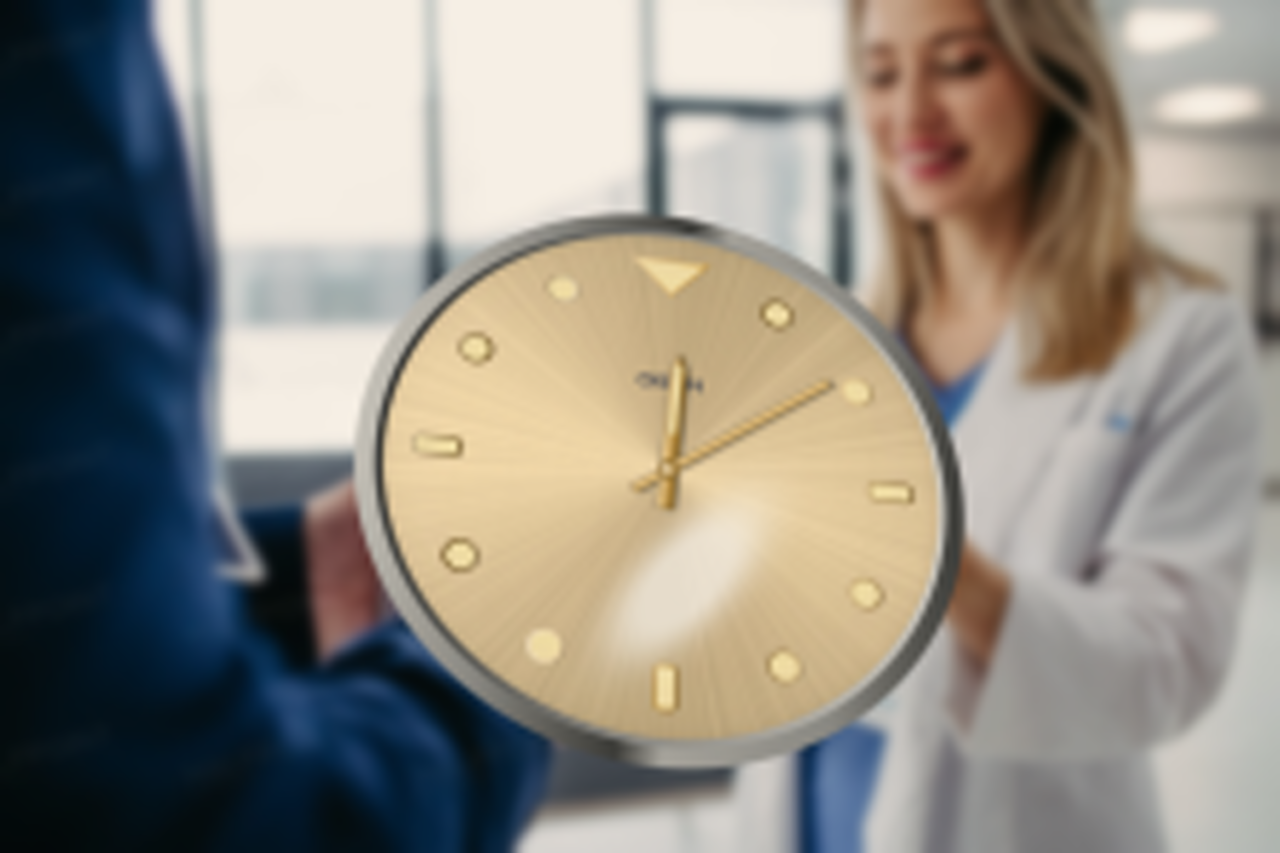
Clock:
12:09
